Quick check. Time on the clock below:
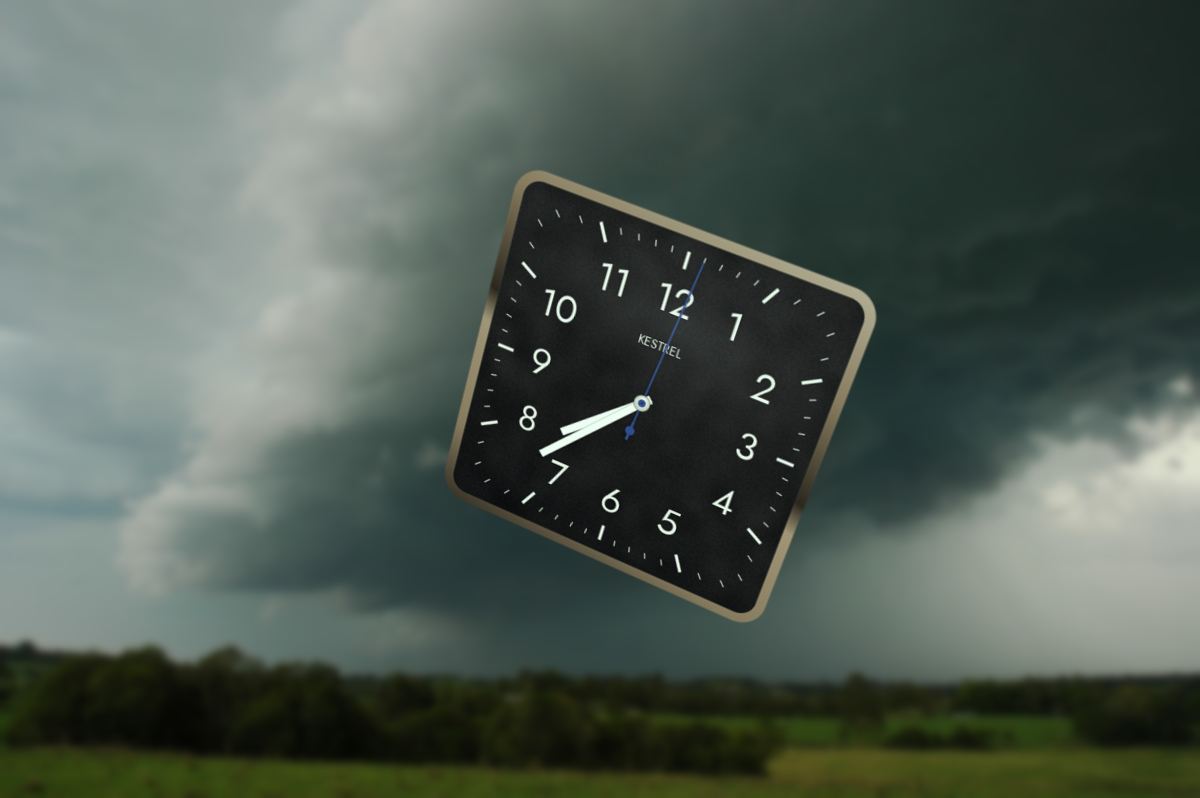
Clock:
7:37:01
